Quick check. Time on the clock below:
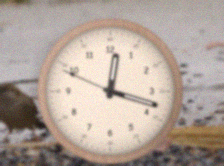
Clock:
12:17:49
